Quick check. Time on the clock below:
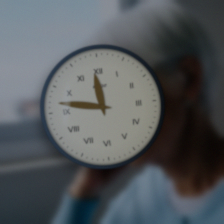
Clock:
11:47
